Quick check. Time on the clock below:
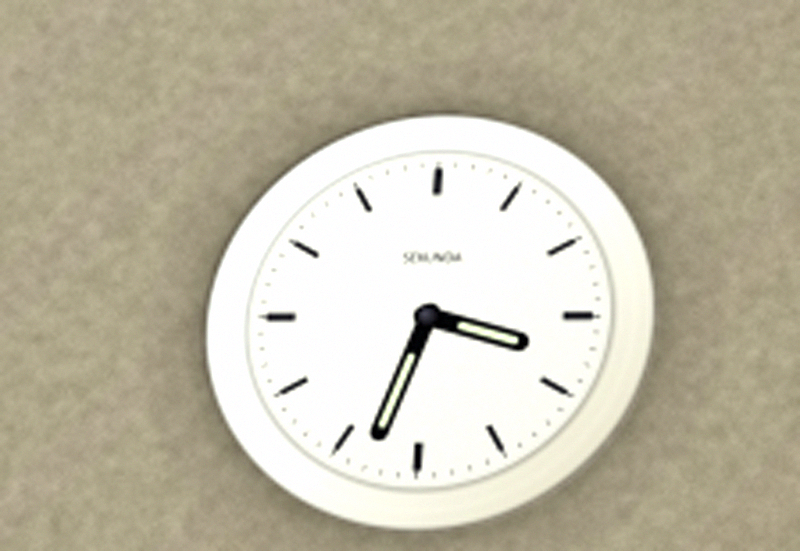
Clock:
3:33
